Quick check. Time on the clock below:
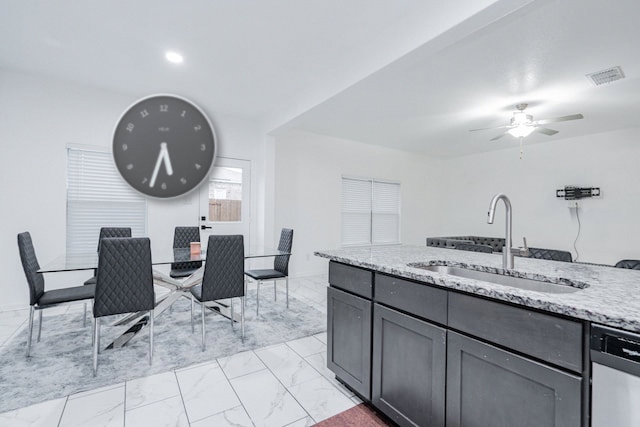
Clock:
5:33
